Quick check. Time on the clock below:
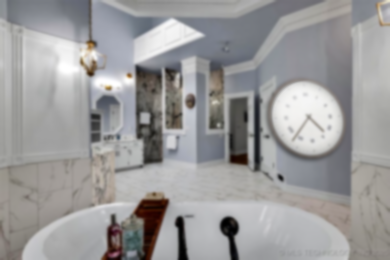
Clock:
4:37
